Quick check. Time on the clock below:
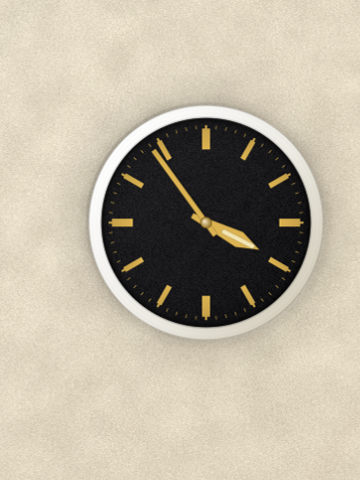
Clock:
3:54
